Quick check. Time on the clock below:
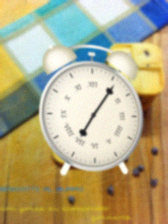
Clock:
7:06
